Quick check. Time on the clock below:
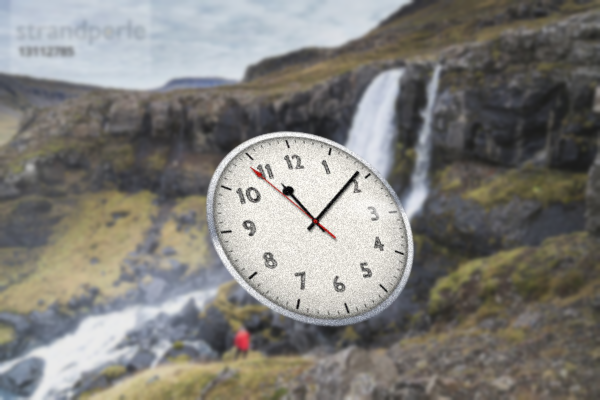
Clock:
11:08:54
